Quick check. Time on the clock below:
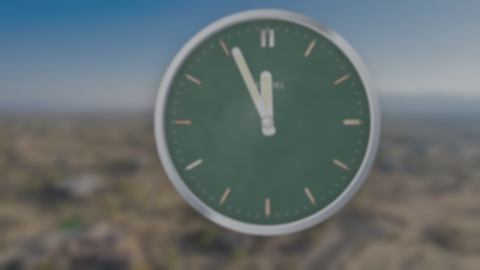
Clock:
11:56
